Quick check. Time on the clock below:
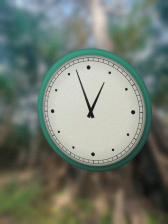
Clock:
12:57
